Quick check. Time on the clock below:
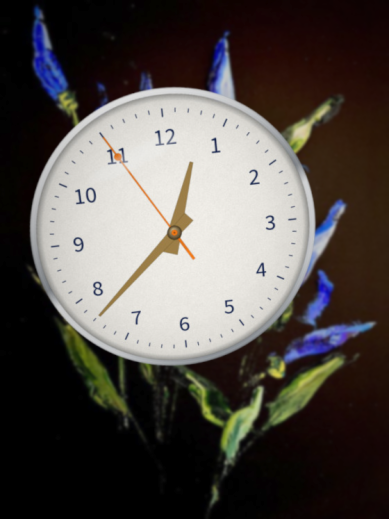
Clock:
12:37:55
